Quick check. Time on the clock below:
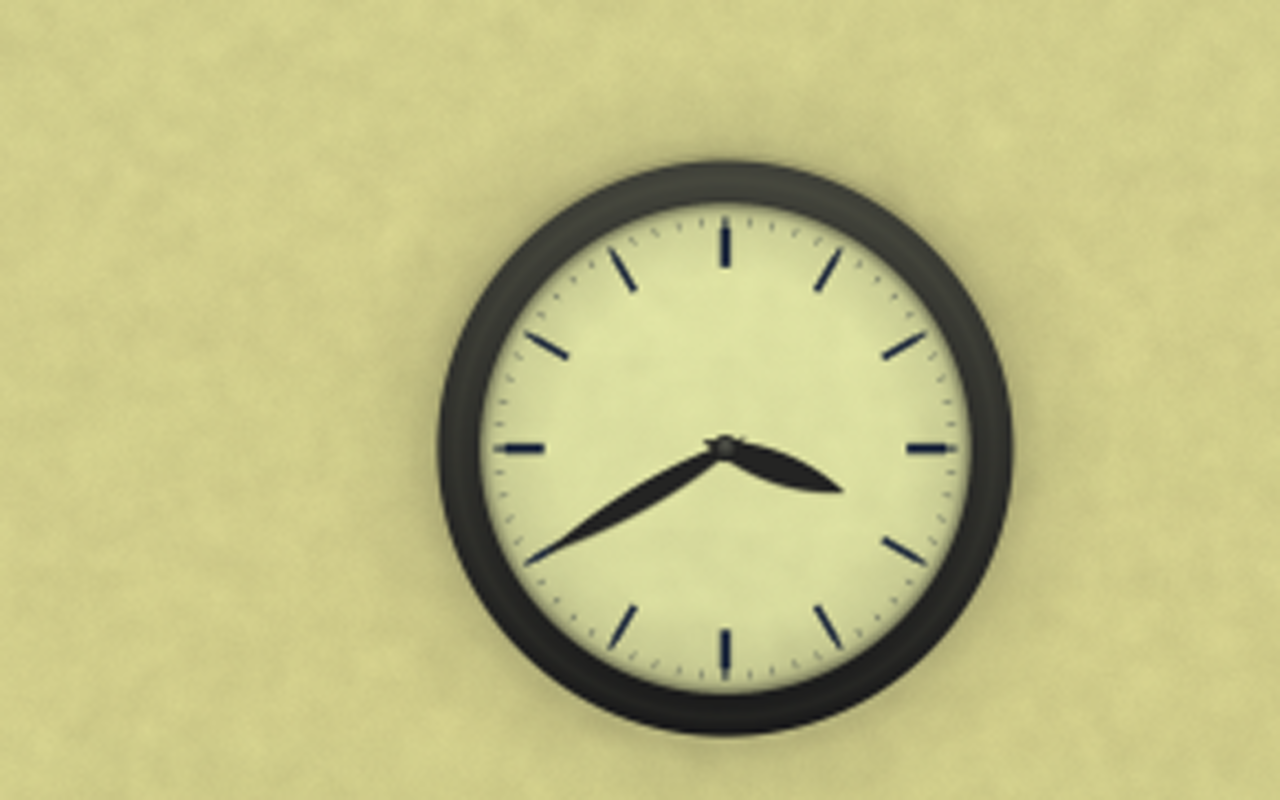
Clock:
3:40
